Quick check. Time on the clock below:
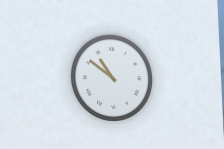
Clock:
10:51
